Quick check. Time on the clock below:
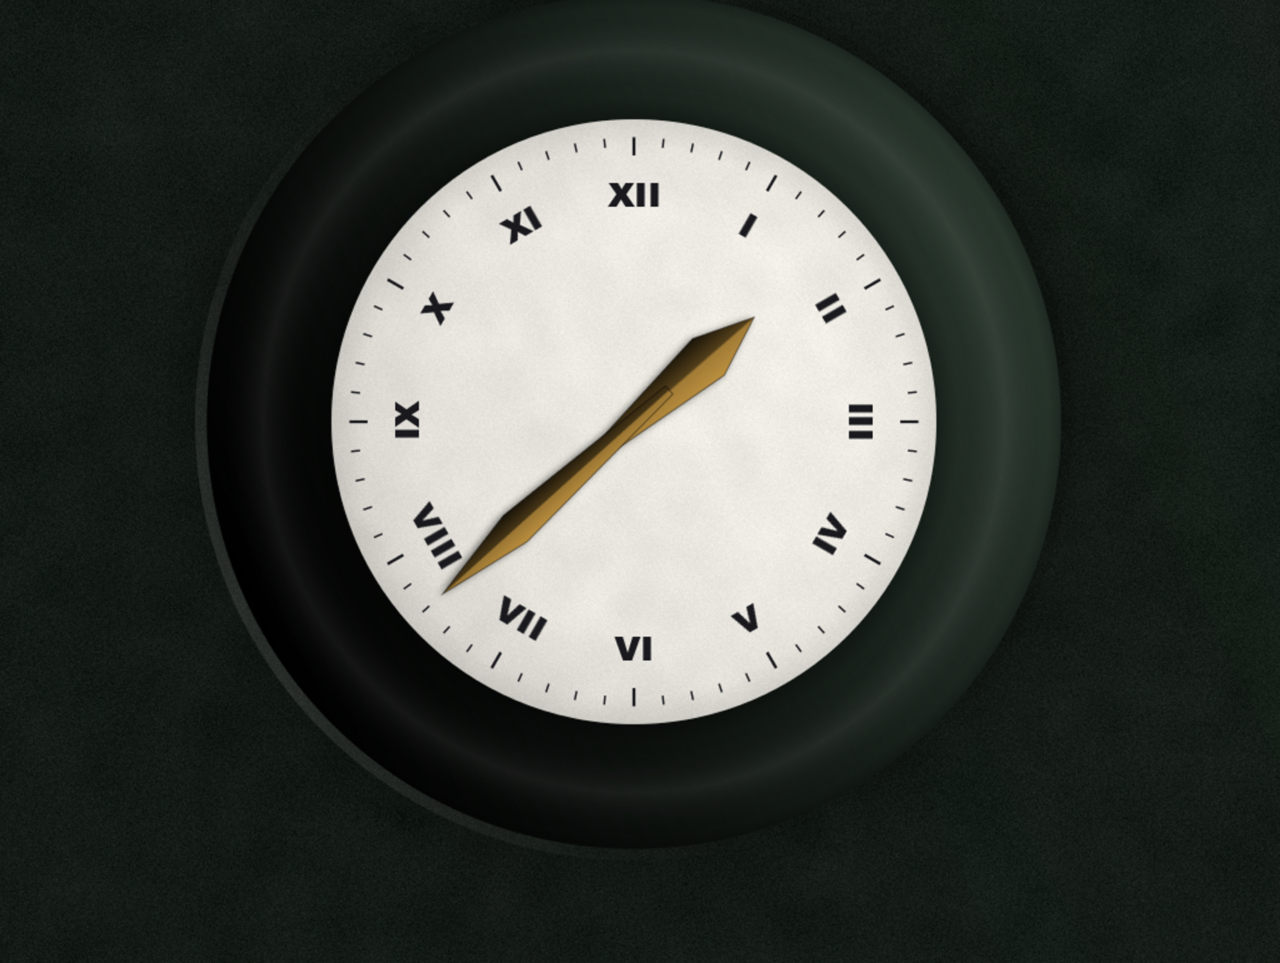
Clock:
1:38
